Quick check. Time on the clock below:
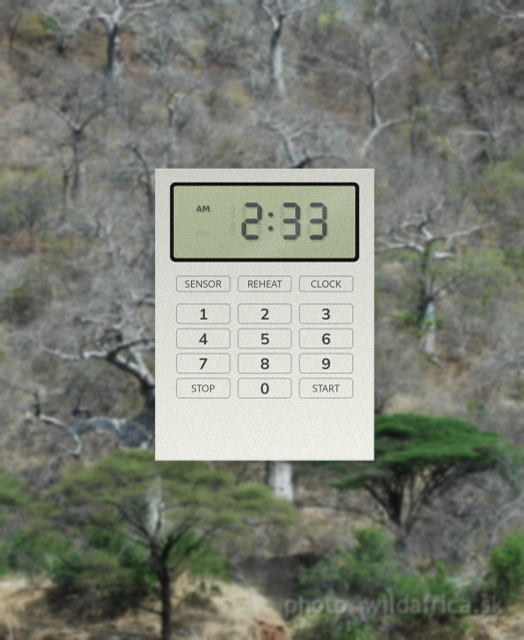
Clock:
2:33
